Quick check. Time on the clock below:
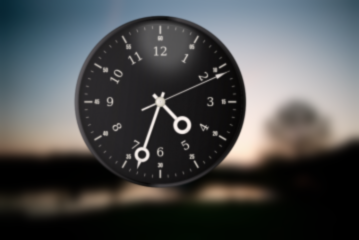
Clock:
4:33:11
